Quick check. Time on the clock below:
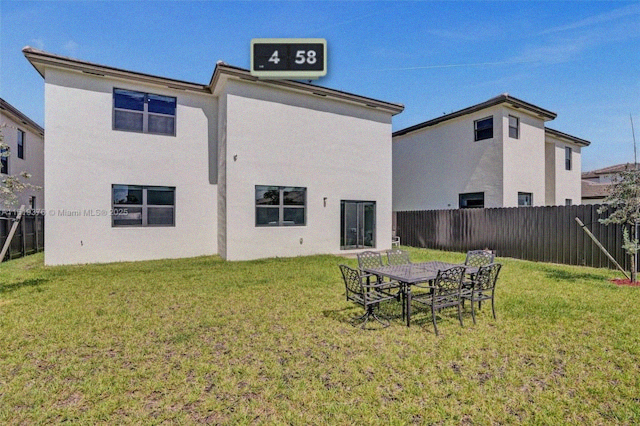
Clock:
4:58
